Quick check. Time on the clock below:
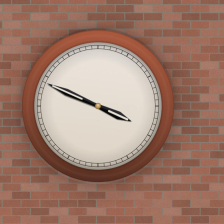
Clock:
3:49
